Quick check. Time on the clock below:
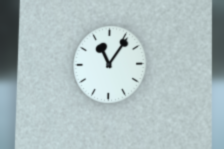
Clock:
11:06
